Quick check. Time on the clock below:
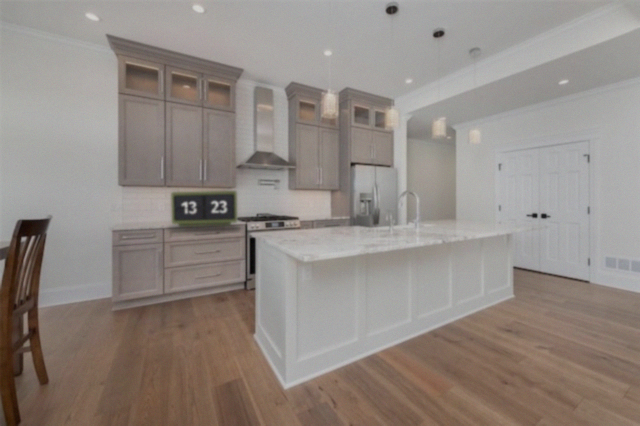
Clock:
13:23
